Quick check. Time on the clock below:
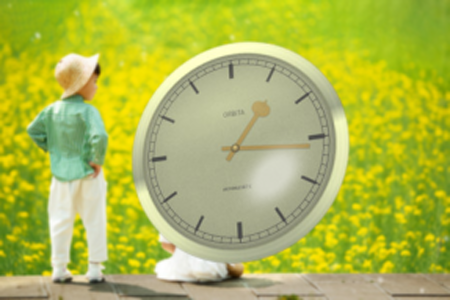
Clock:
1:16
